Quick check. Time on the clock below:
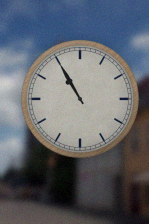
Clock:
10:55
